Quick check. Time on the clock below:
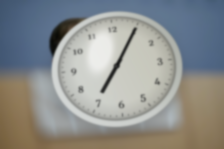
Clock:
7:05
